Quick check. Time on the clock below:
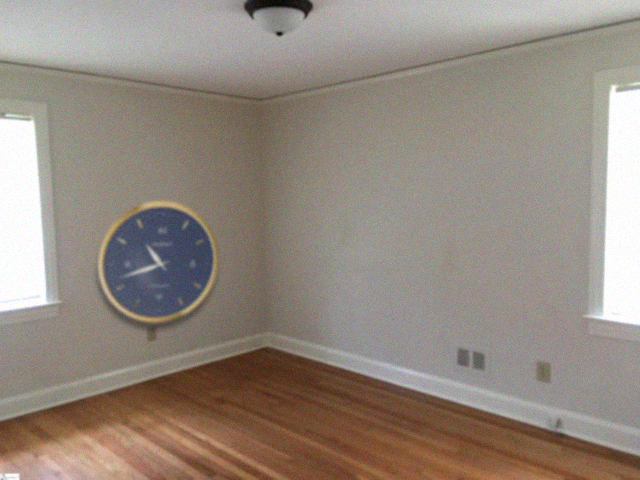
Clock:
10:42
